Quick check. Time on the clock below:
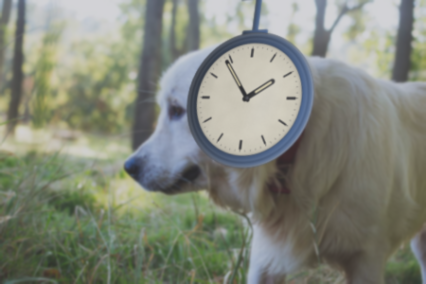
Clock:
1:54
